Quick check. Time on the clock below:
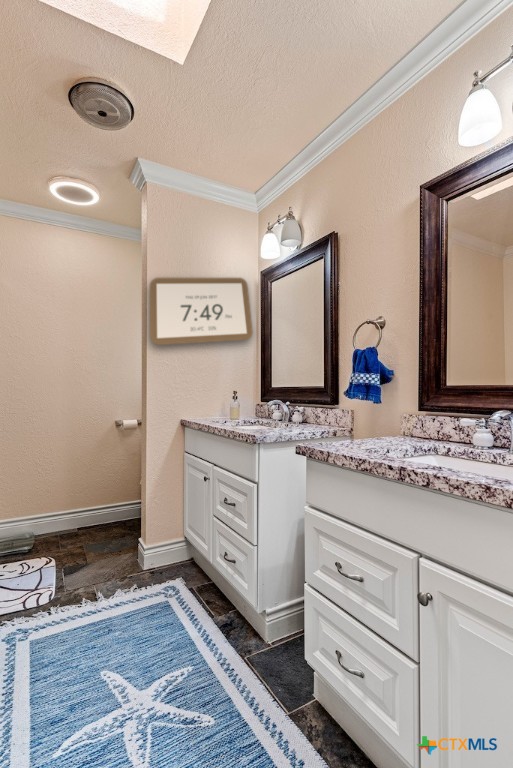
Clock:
7:49
